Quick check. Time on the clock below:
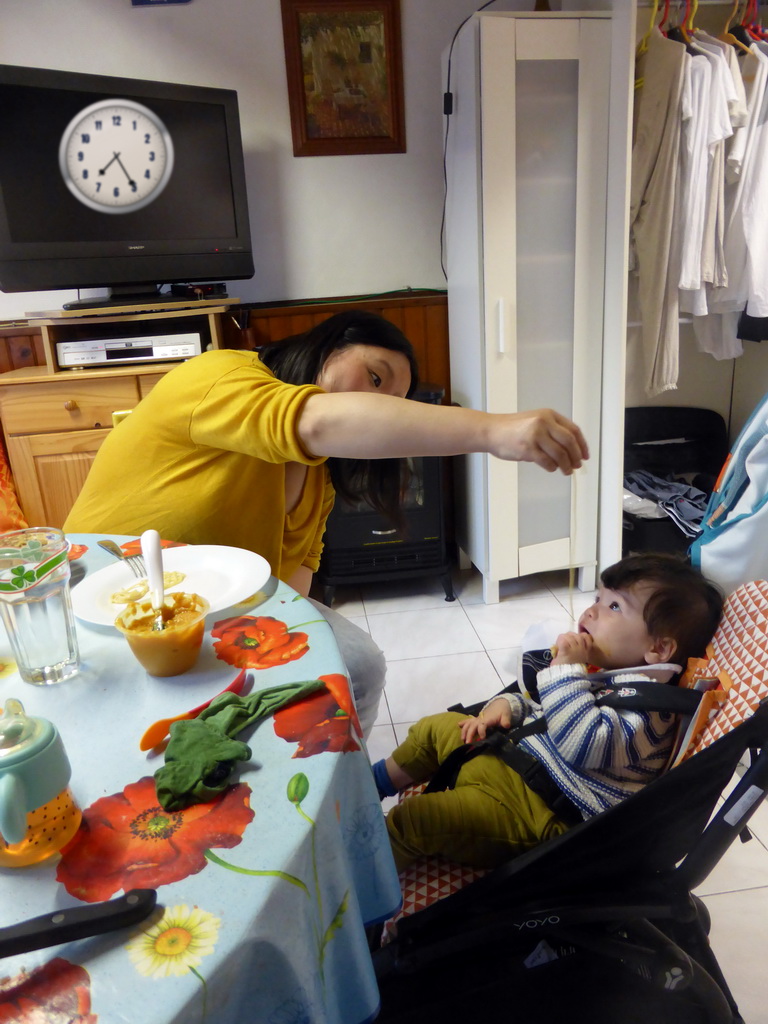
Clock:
7:25
